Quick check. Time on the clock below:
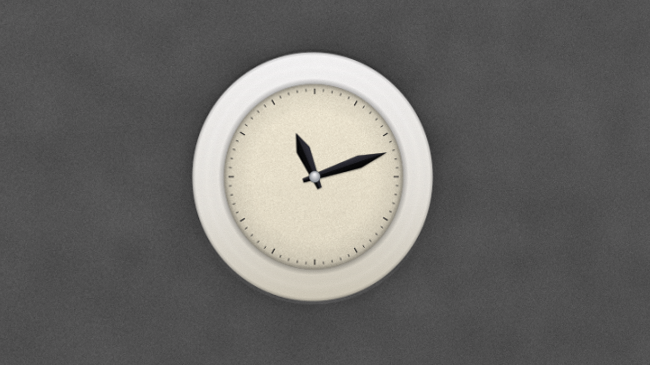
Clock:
11:12
